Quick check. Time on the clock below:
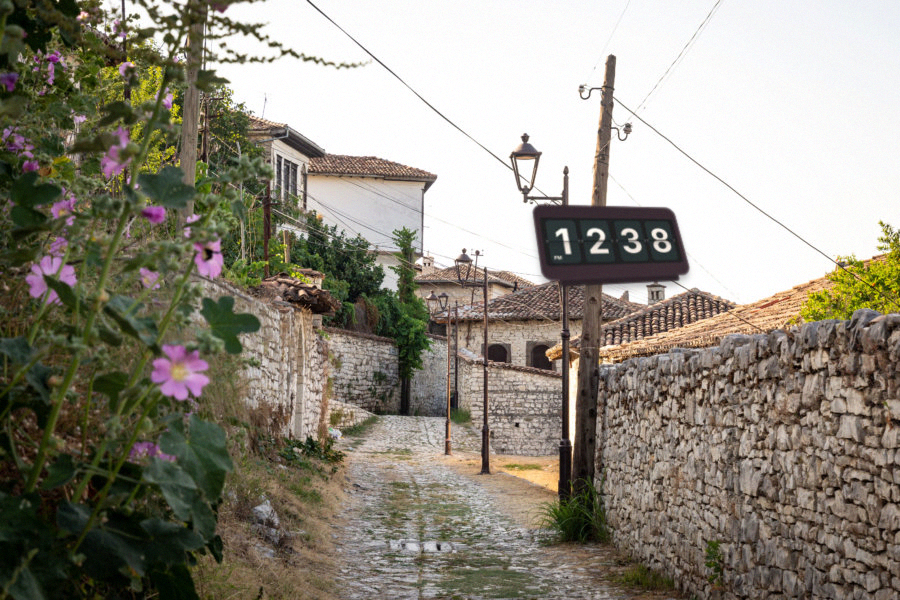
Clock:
12:38
